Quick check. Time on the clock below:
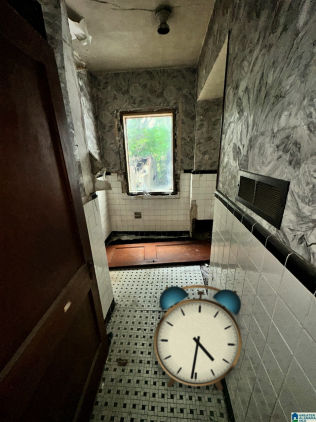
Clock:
4:31
